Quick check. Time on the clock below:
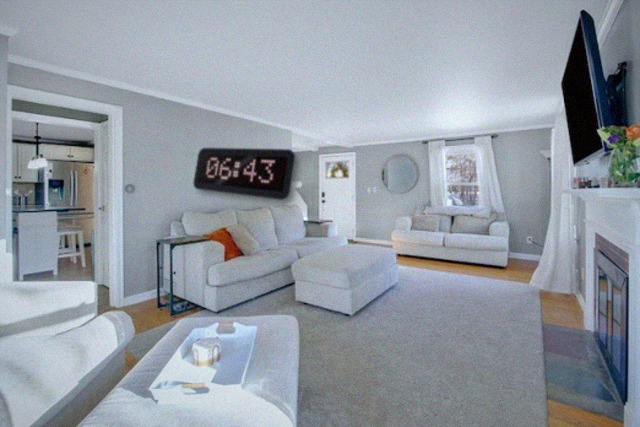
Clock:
6:43
